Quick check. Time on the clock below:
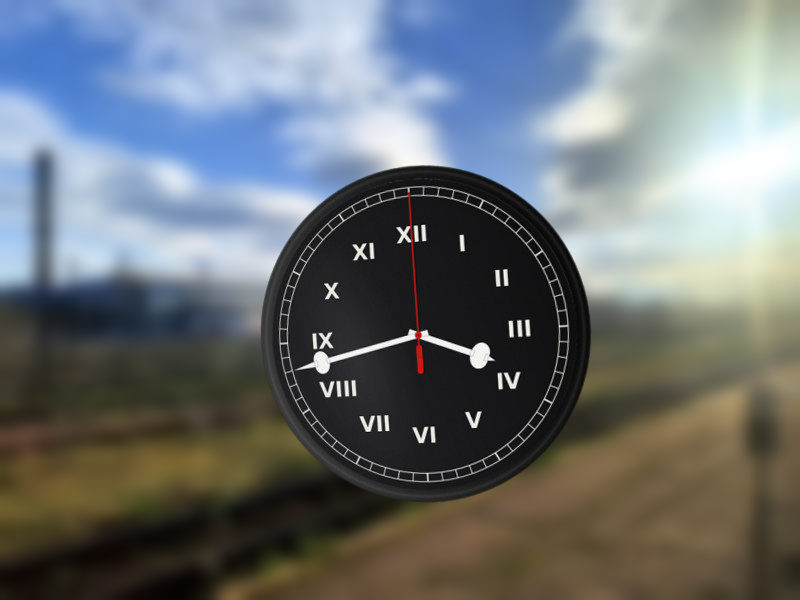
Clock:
3:43:00
